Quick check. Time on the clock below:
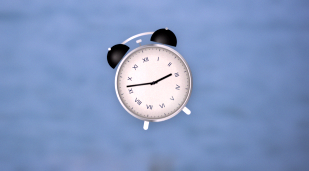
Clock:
2:47
